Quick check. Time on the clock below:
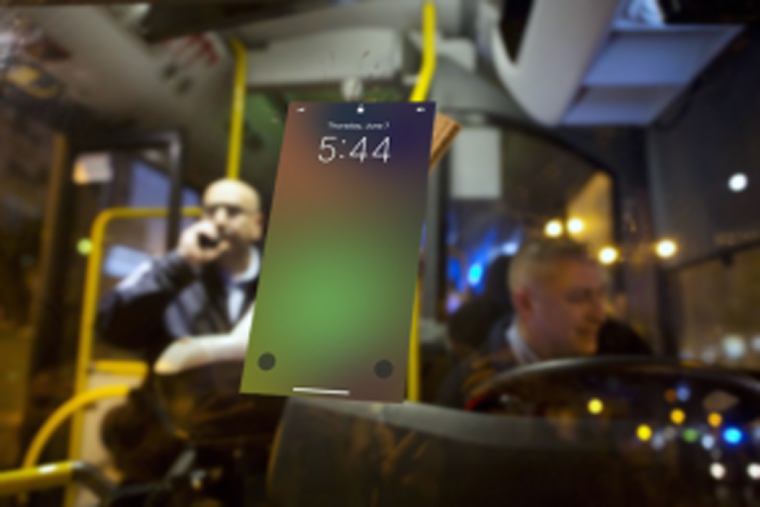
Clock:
5:44
